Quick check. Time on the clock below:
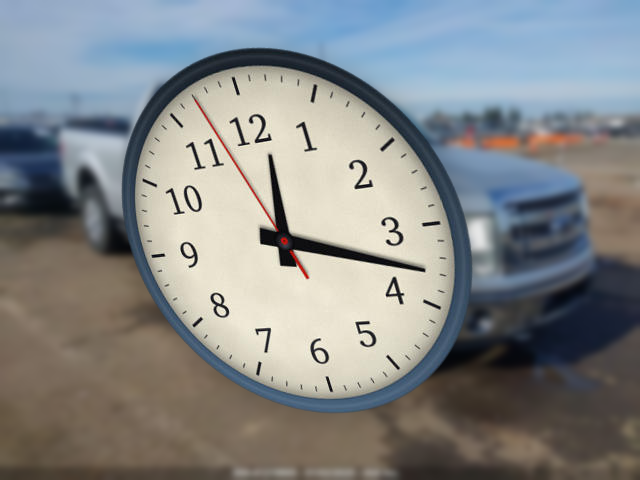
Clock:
12:17:57
